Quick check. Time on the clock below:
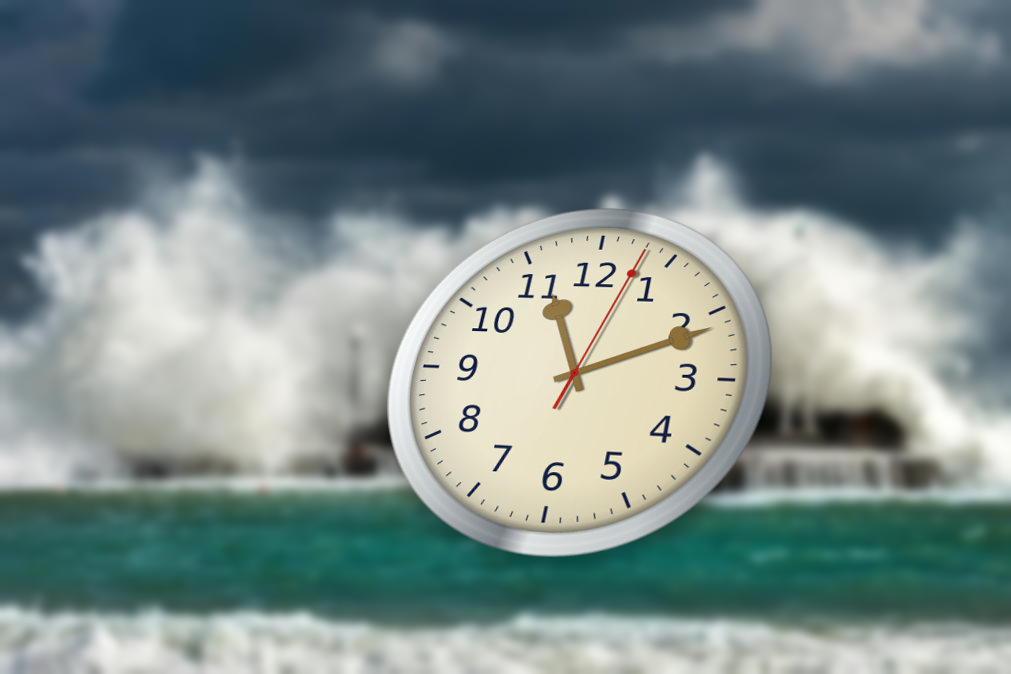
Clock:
11:11:03
